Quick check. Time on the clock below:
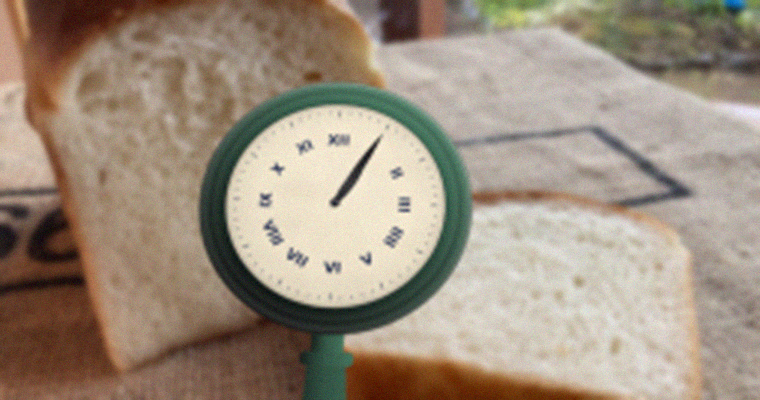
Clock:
1:05
